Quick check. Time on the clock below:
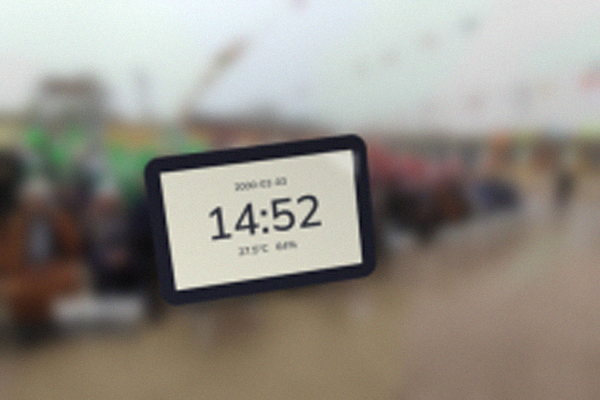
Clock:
14:52
